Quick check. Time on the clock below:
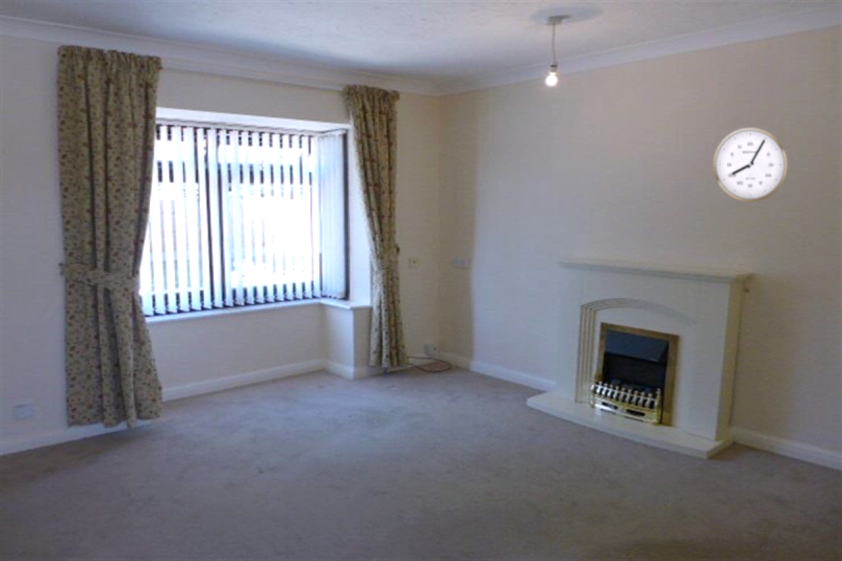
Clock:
8:05
